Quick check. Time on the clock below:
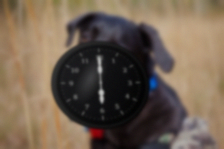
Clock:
6:00
